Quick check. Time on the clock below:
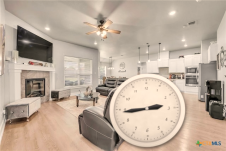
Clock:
2:44
